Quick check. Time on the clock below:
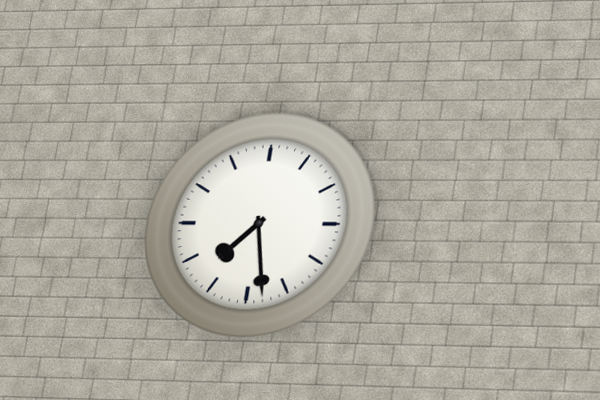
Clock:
7:28
